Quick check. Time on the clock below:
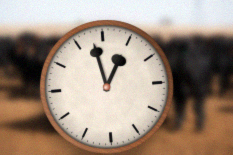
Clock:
12:58
